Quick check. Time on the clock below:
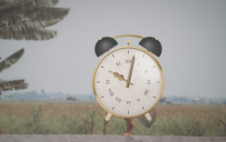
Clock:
10:02
